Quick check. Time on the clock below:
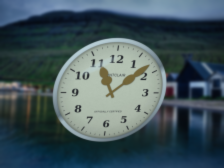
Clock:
11:08
